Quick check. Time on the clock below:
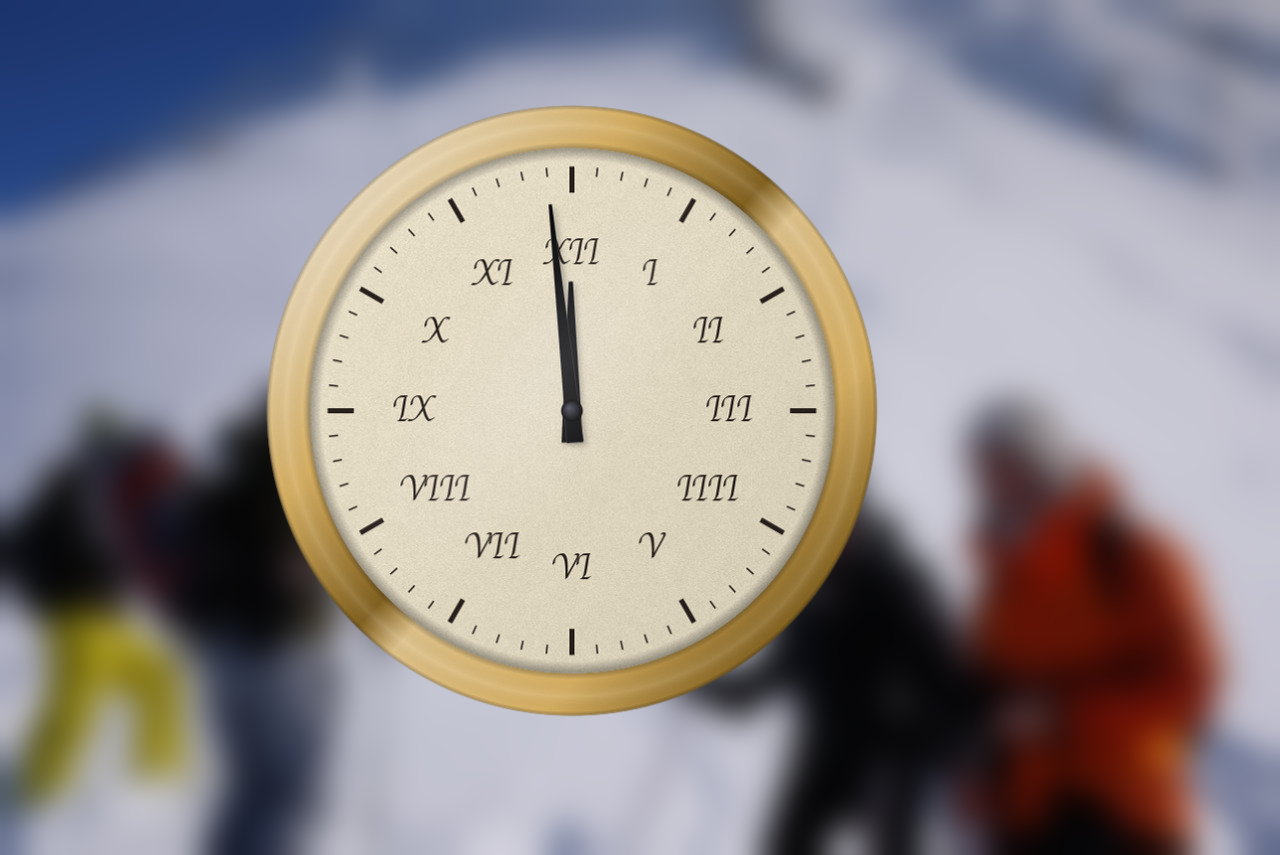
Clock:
11:59
